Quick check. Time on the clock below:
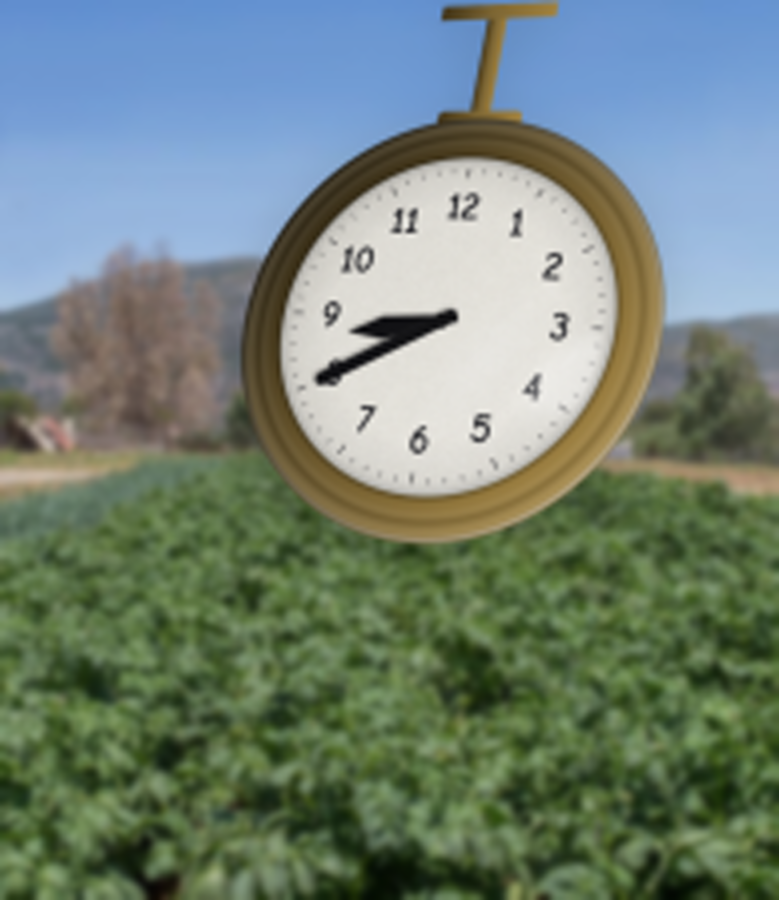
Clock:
8:40
